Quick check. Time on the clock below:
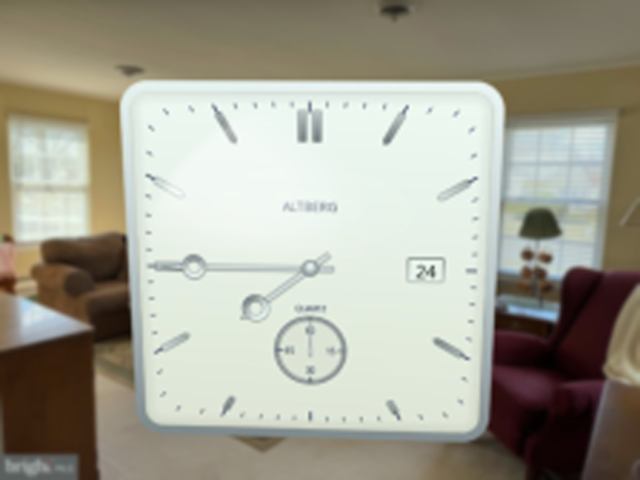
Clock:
7:45
